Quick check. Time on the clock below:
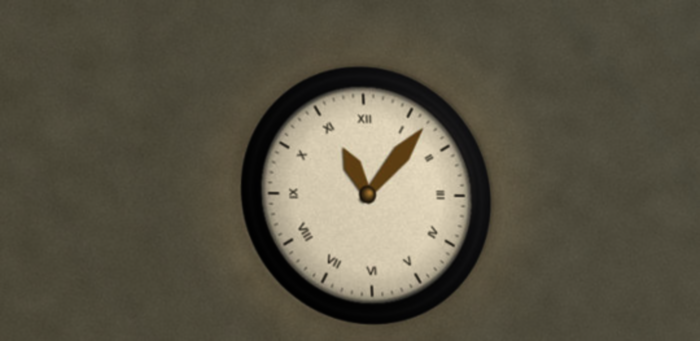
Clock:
11:07
